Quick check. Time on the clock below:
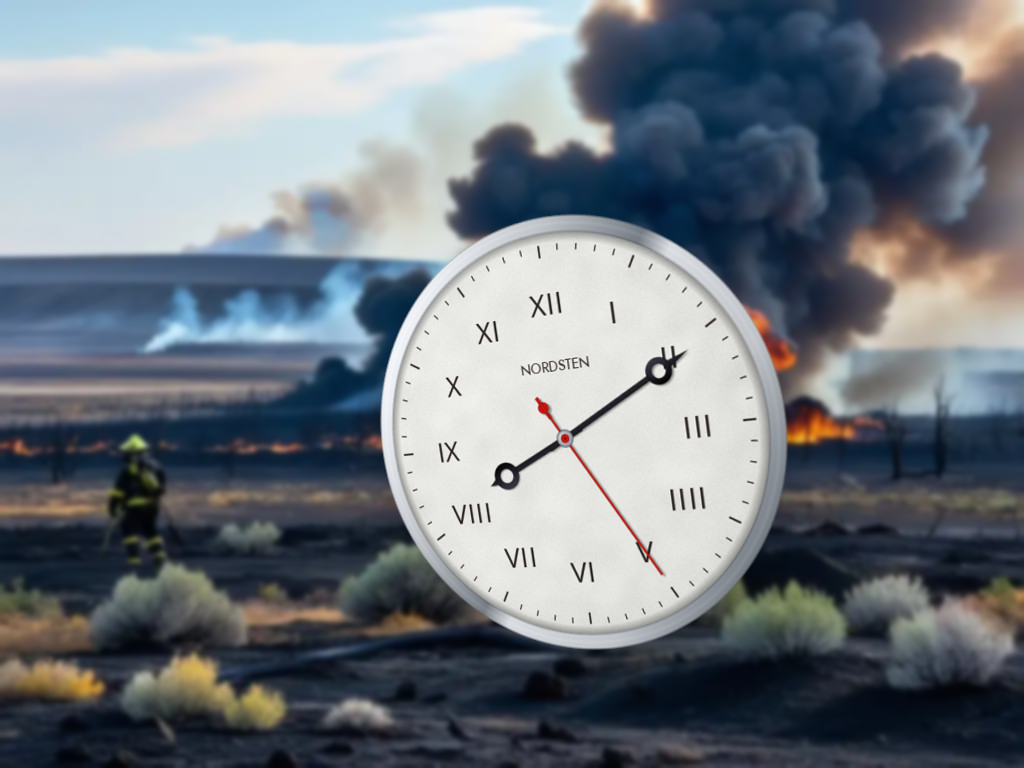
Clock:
8:10:25
